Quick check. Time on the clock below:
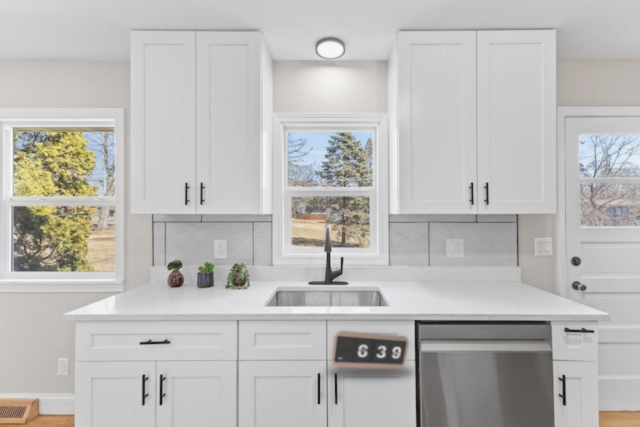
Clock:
6:39
